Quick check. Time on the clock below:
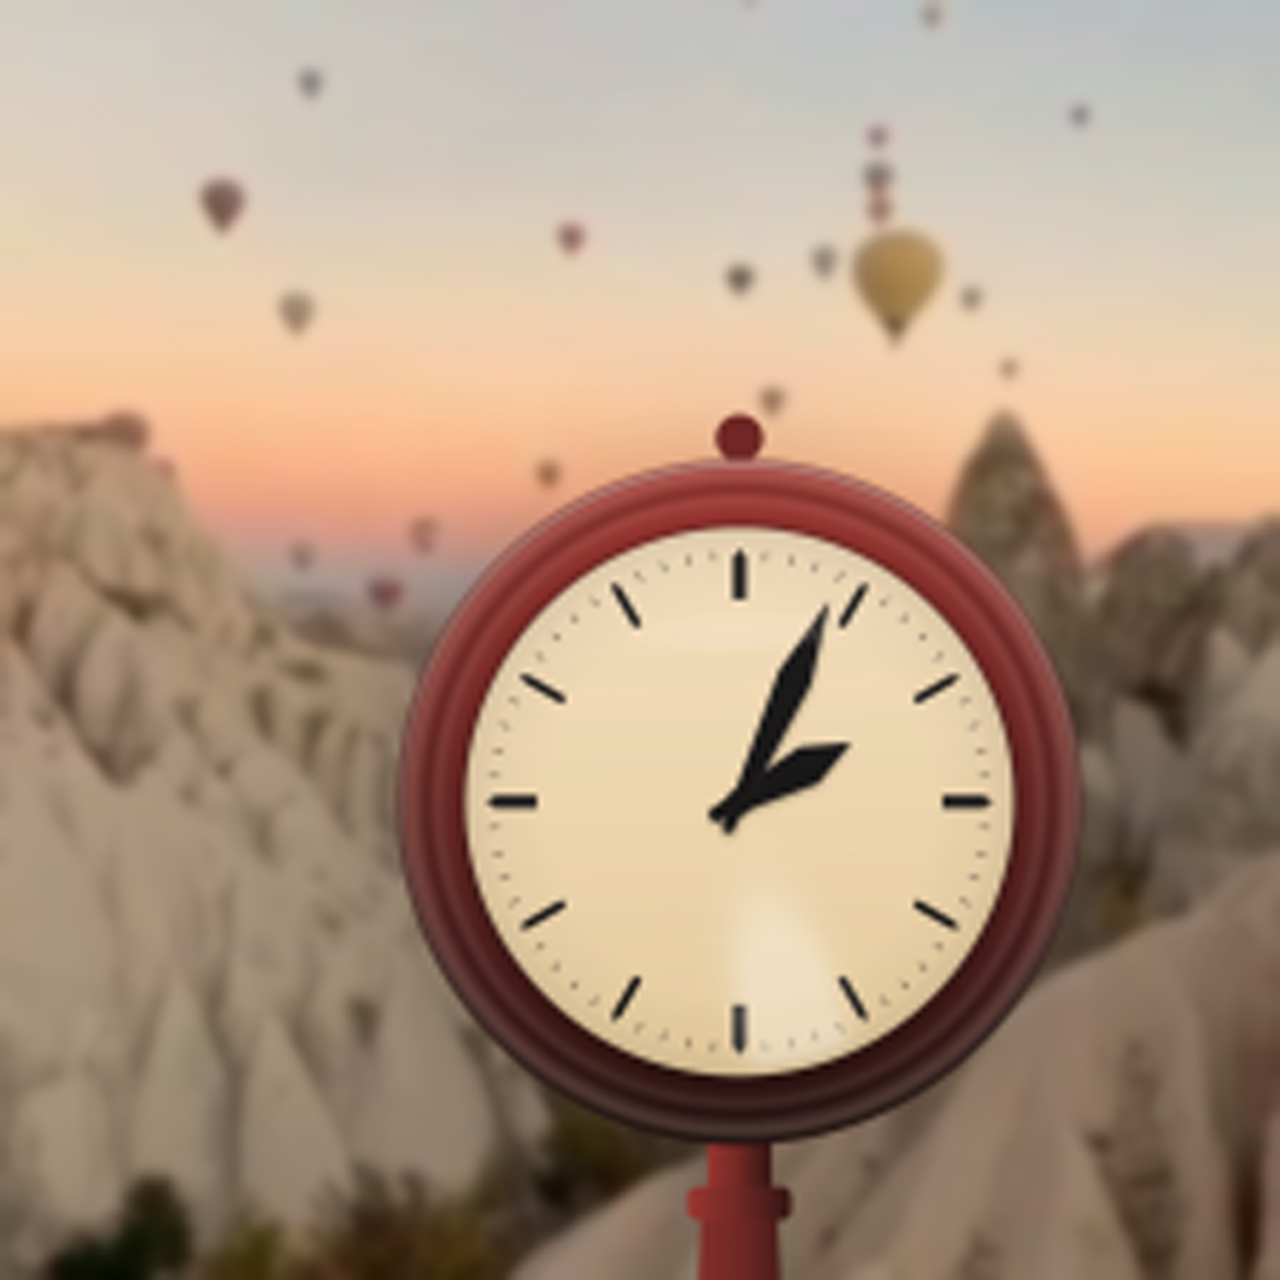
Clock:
2:04
